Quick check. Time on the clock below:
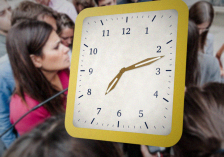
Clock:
7:12
